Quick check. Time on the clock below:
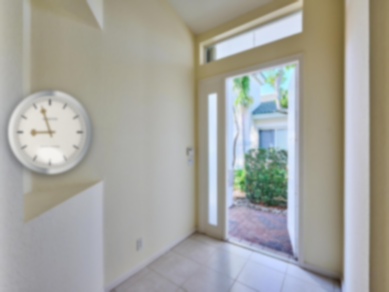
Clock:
8:57
